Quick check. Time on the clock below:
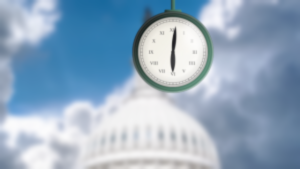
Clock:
6:01
